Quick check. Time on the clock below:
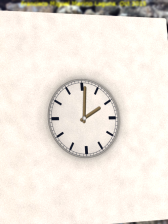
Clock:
2:01
